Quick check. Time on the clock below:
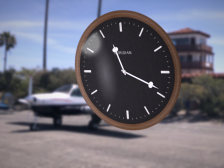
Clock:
11:19
